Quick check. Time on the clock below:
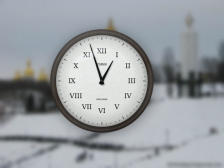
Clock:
12:57
